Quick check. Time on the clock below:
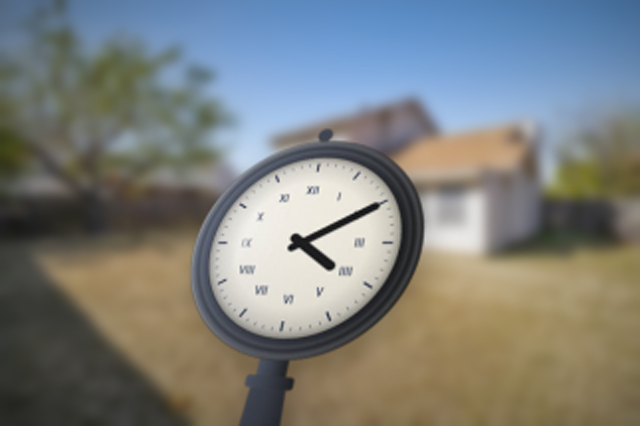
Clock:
4:10
